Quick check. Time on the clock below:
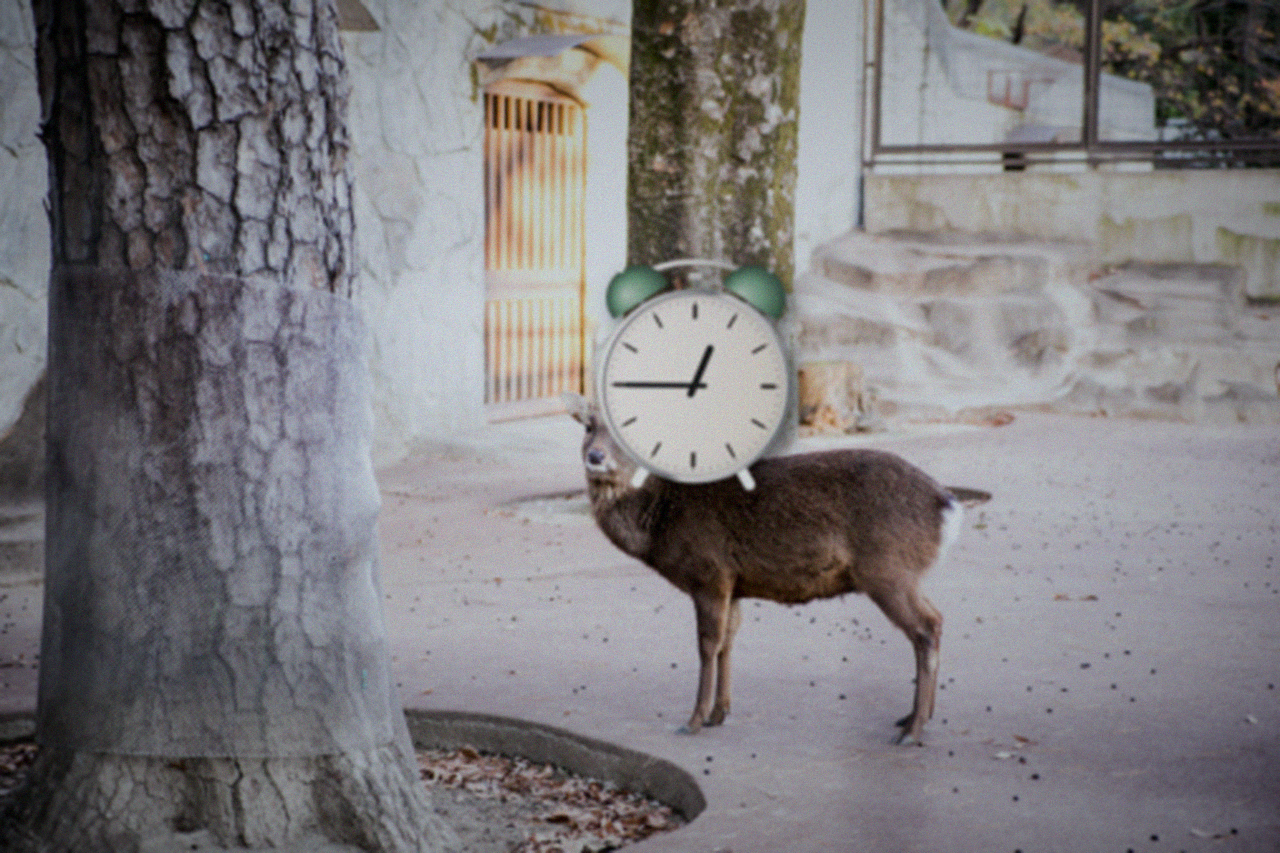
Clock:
12:45
